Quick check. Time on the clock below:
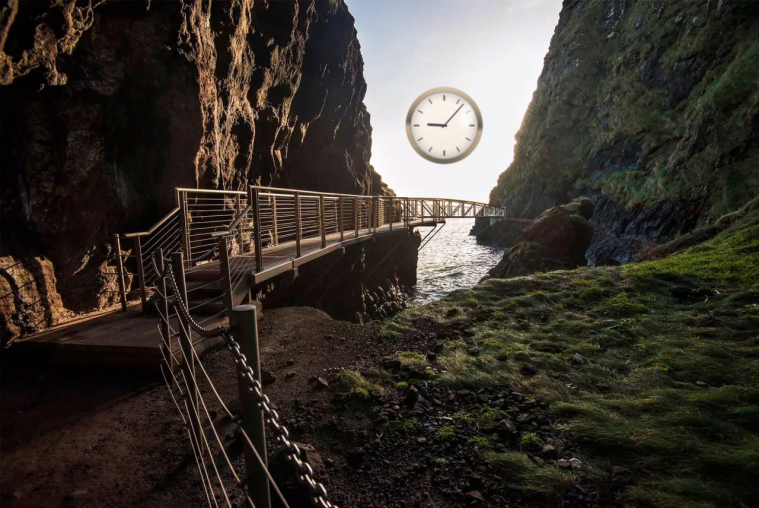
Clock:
9:07
